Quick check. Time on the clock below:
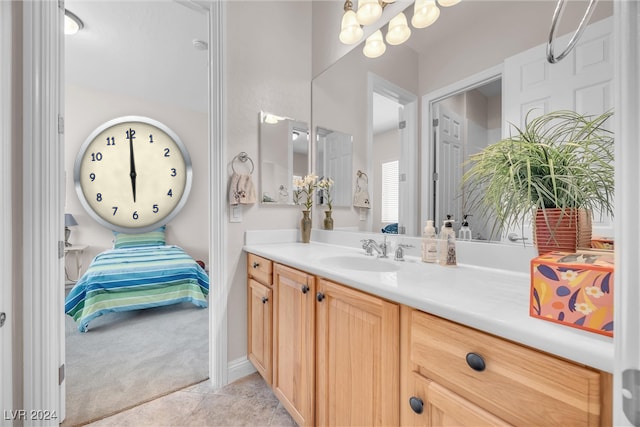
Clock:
6:00
